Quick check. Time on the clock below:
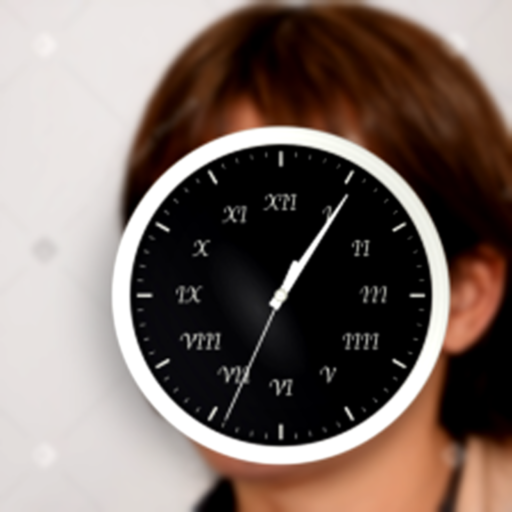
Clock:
1:05:34
